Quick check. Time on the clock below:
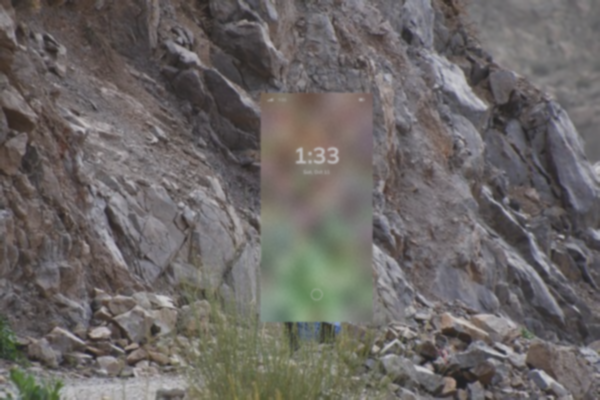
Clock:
1:33
